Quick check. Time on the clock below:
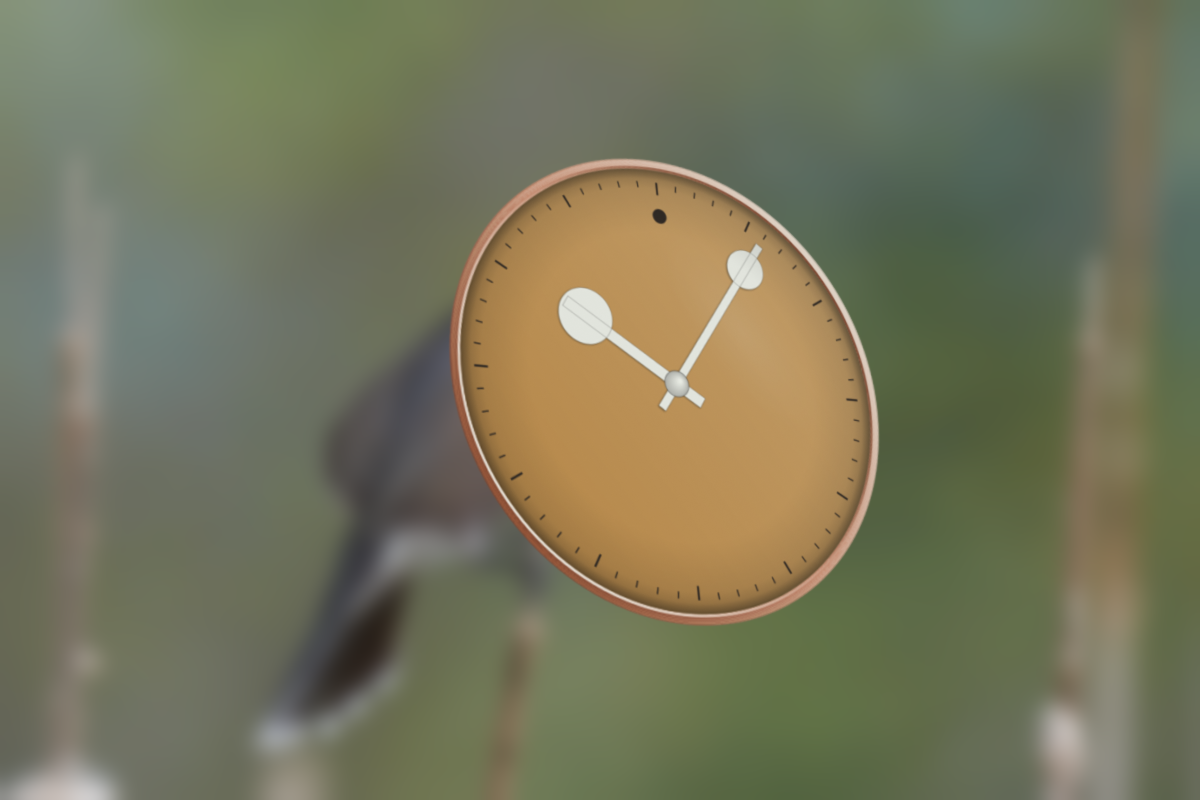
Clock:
10:06
